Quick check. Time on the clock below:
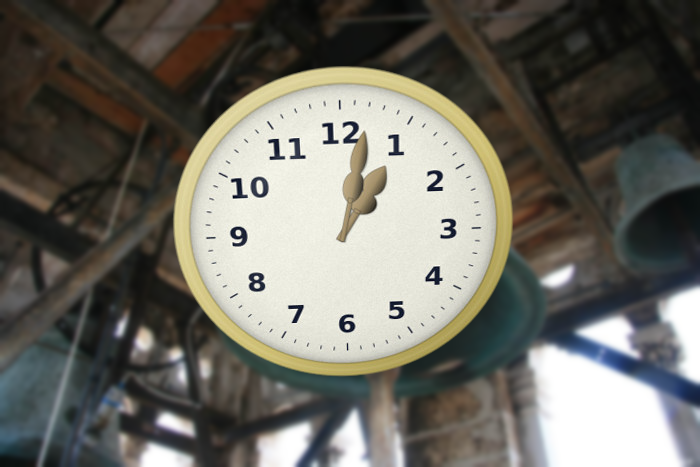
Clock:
1:02
